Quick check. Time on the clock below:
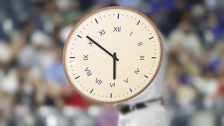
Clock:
5:51
